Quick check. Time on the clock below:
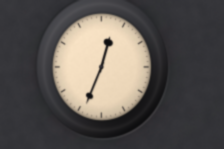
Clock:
12:34
